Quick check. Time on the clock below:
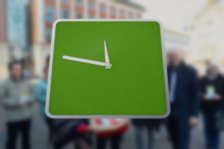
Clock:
11:47
